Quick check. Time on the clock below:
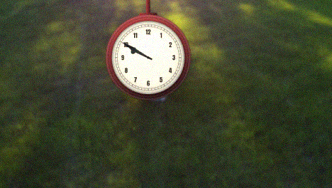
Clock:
9:50
